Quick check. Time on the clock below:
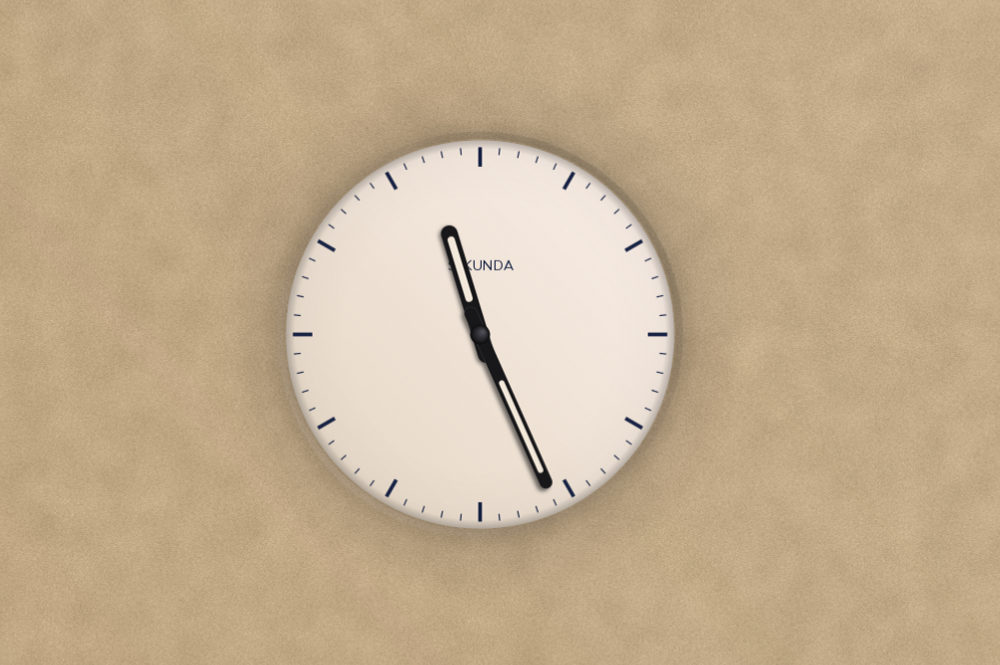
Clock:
11:26
